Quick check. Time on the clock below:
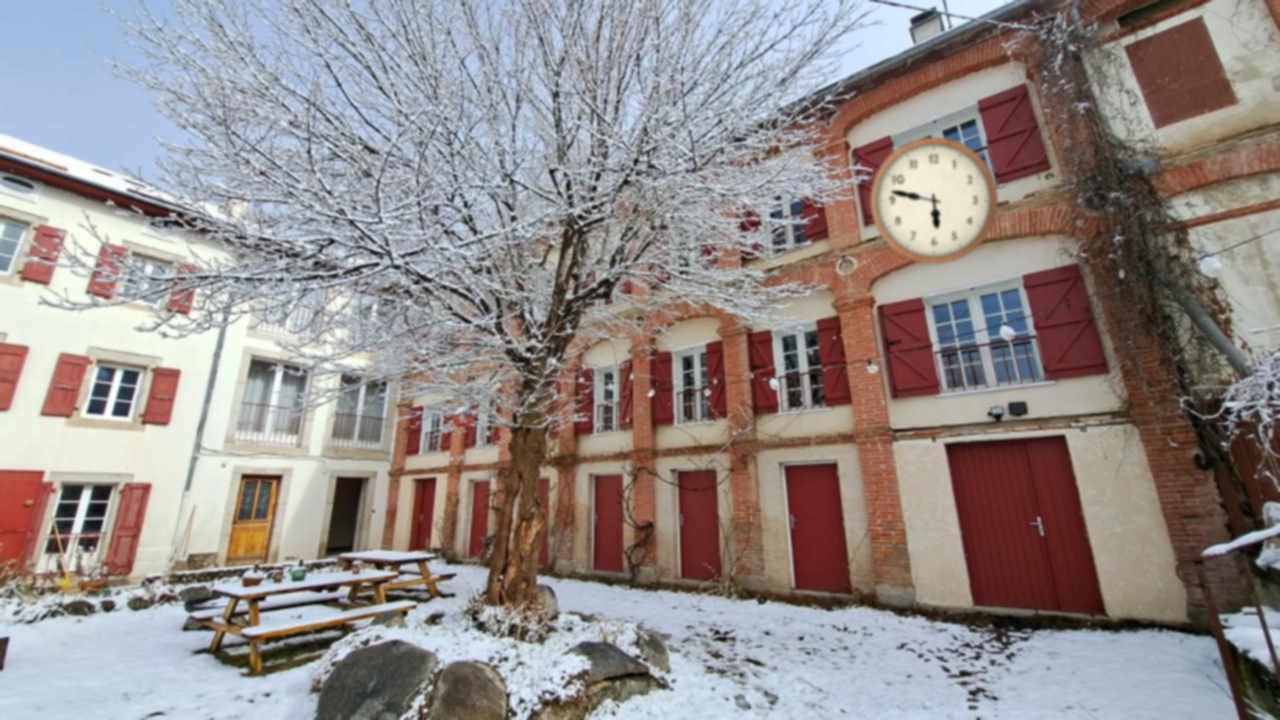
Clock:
5:47
